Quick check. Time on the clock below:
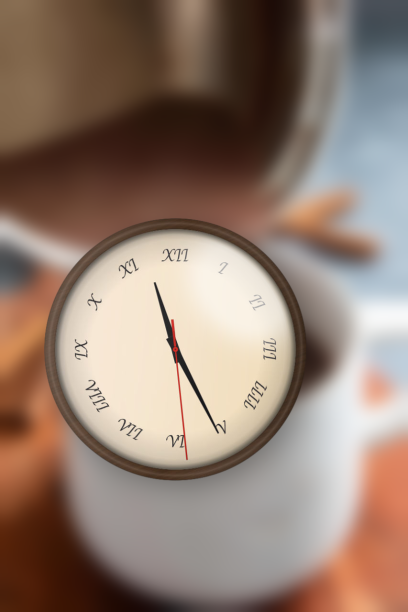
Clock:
11:25:29
